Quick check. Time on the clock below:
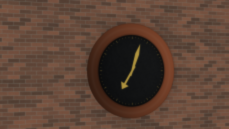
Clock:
7:03
